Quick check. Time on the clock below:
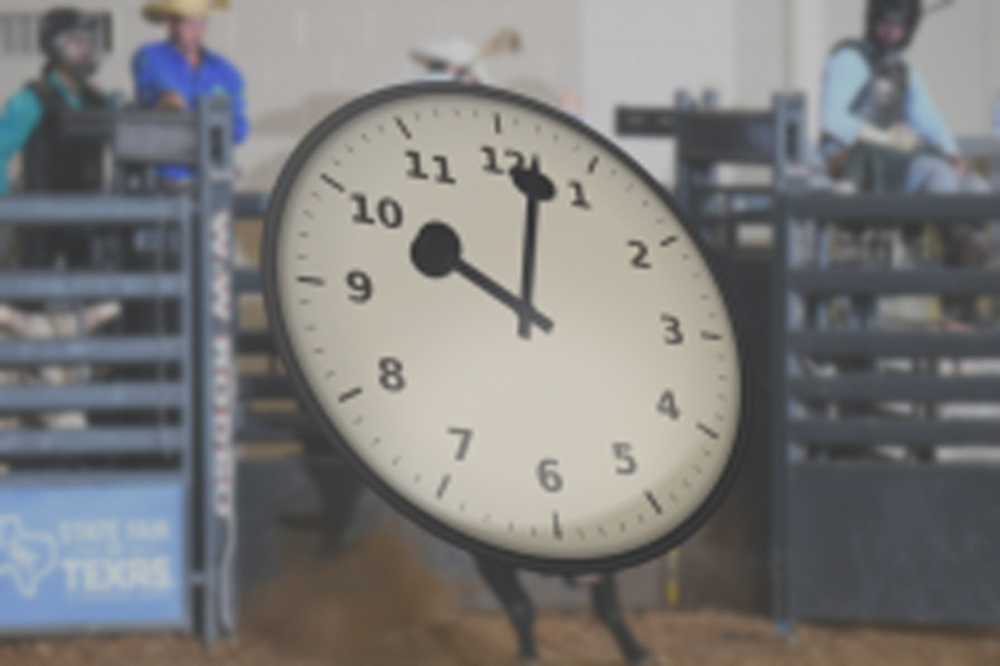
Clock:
10:02
